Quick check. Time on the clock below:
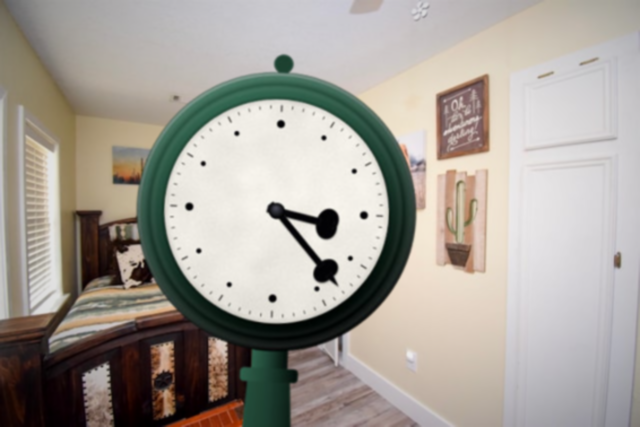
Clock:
3:23
